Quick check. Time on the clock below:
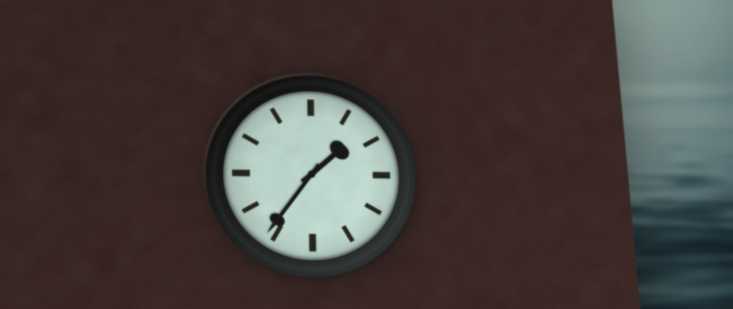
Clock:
1:36
